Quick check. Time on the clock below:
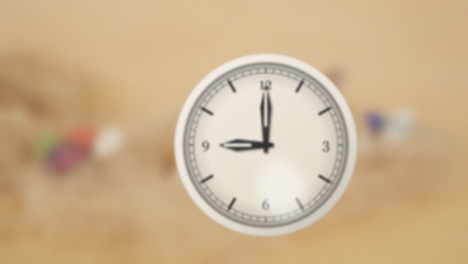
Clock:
9:00
